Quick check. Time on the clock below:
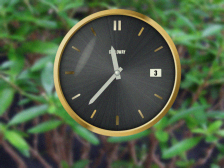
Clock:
11:37
